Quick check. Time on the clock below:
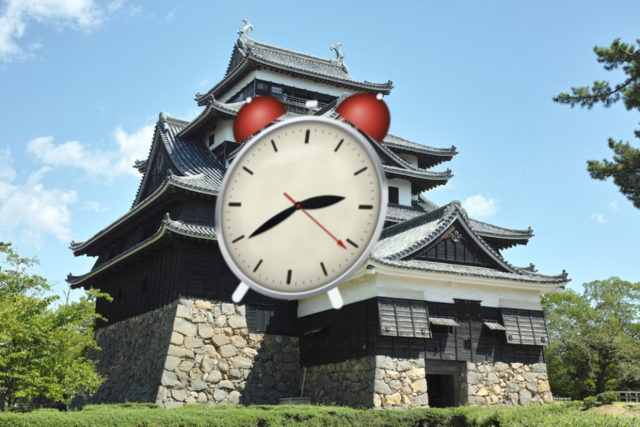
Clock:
2:39:21
